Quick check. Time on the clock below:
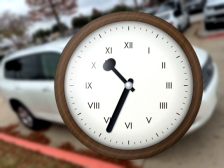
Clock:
10:34
